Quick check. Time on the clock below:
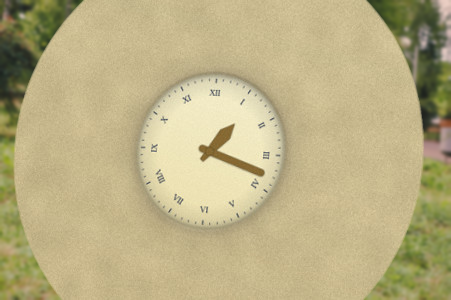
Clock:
1:18
